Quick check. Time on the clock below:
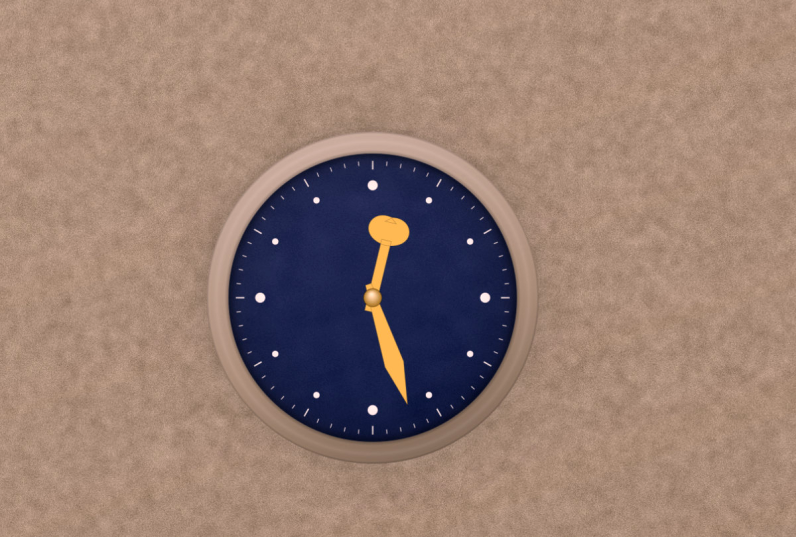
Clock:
12:27
